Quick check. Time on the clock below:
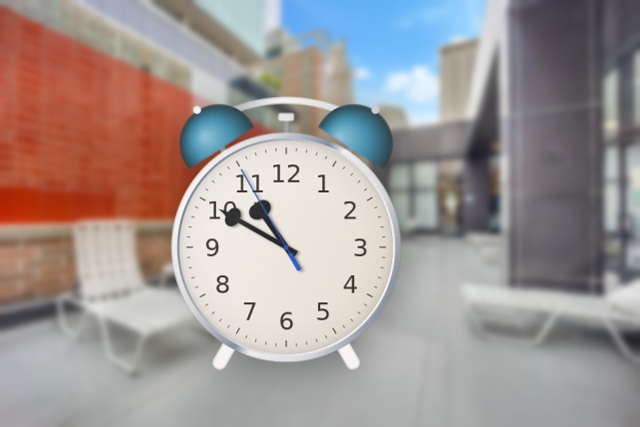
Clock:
10:49:55
